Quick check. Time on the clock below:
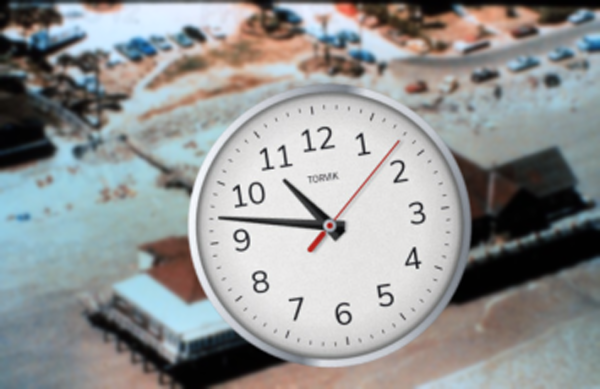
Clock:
10:47:08
